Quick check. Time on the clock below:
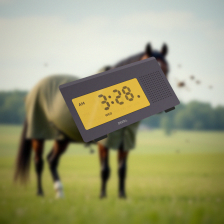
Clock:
3:28
